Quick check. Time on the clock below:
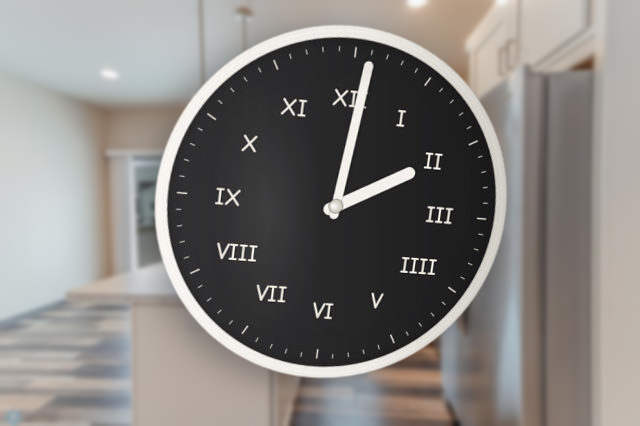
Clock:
2:01
